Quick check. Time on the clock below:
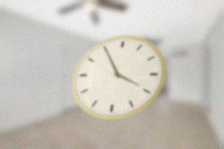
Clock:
3:55
